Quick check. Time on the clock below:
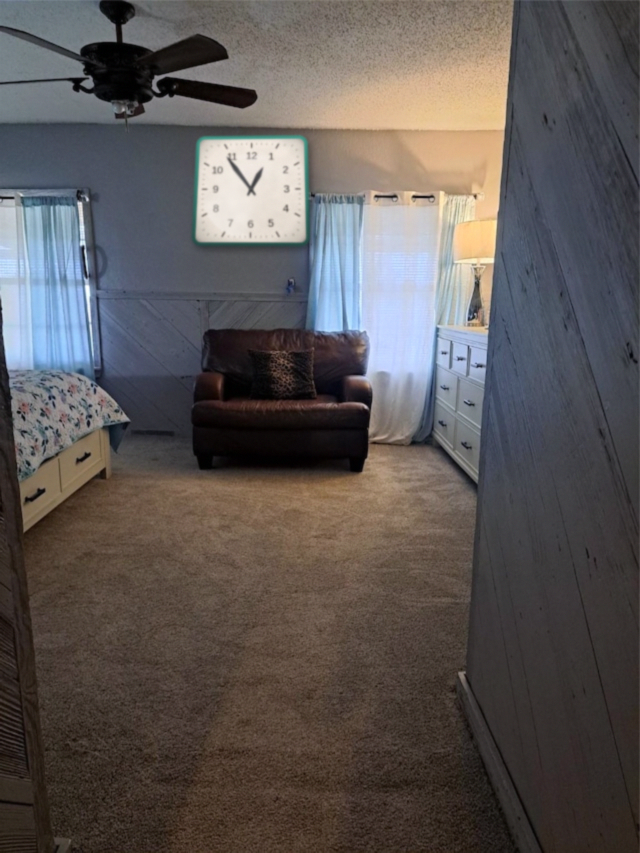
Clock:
12:54
